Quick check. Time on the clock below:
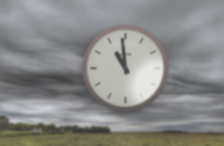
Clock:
10:59
